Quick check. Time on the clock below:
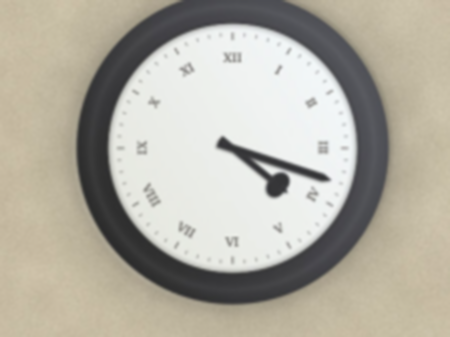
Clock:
4:18
